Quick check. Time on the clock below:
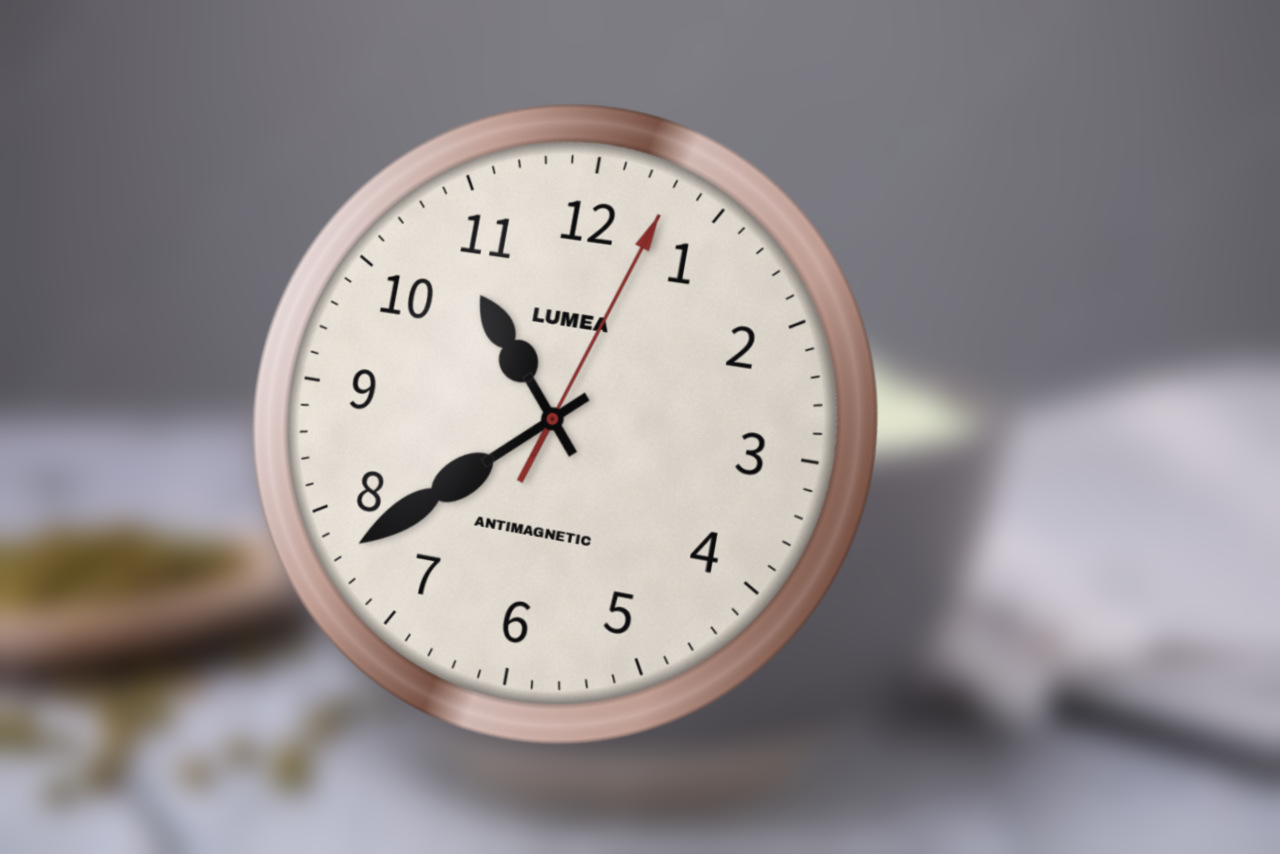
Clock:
10:38:03
